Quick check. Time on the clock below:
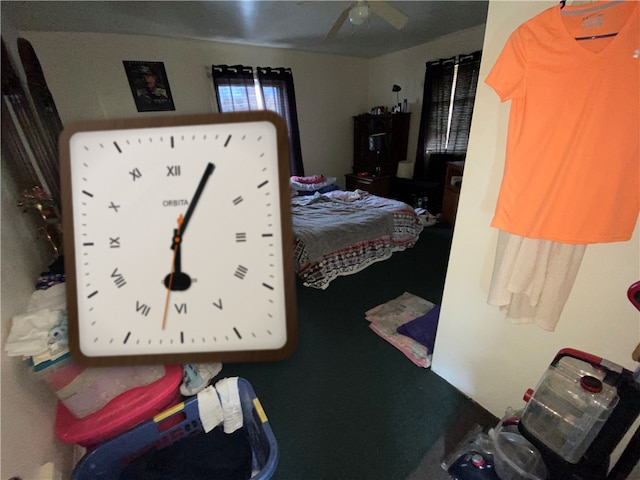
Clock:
6:04:32
